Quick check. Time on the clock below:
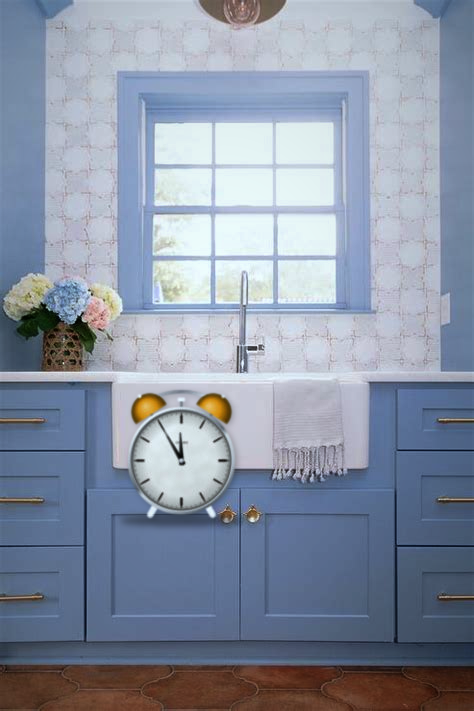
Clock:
11:55
